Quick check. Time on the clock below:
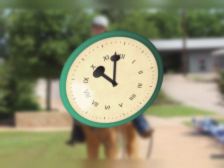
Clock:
9:58
